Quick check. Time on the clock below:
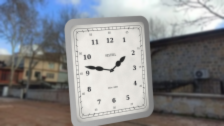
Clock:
1:47
